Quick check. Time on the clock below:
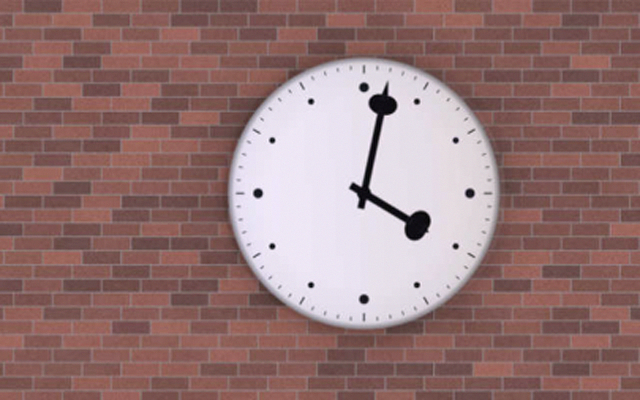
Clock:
4:02
